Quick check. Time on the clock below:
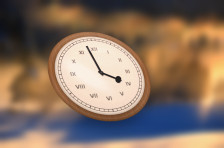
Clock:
3:58
